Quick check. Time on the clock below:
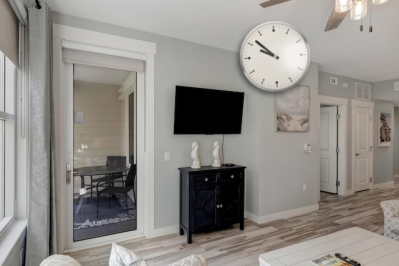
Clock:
9:52
